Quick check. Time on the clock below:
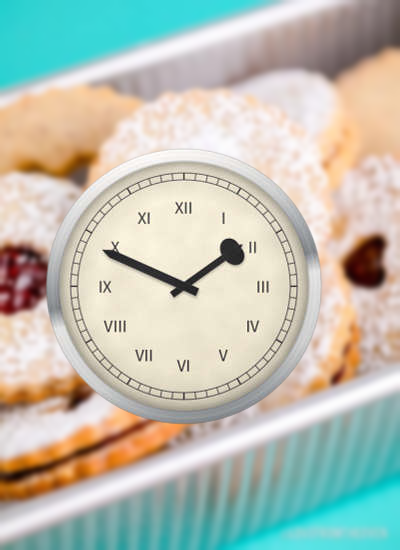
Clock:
1:49
